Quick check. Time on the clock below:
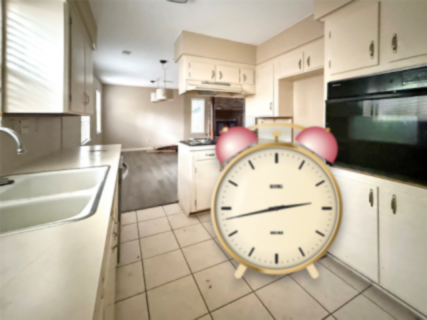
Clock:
2:43
